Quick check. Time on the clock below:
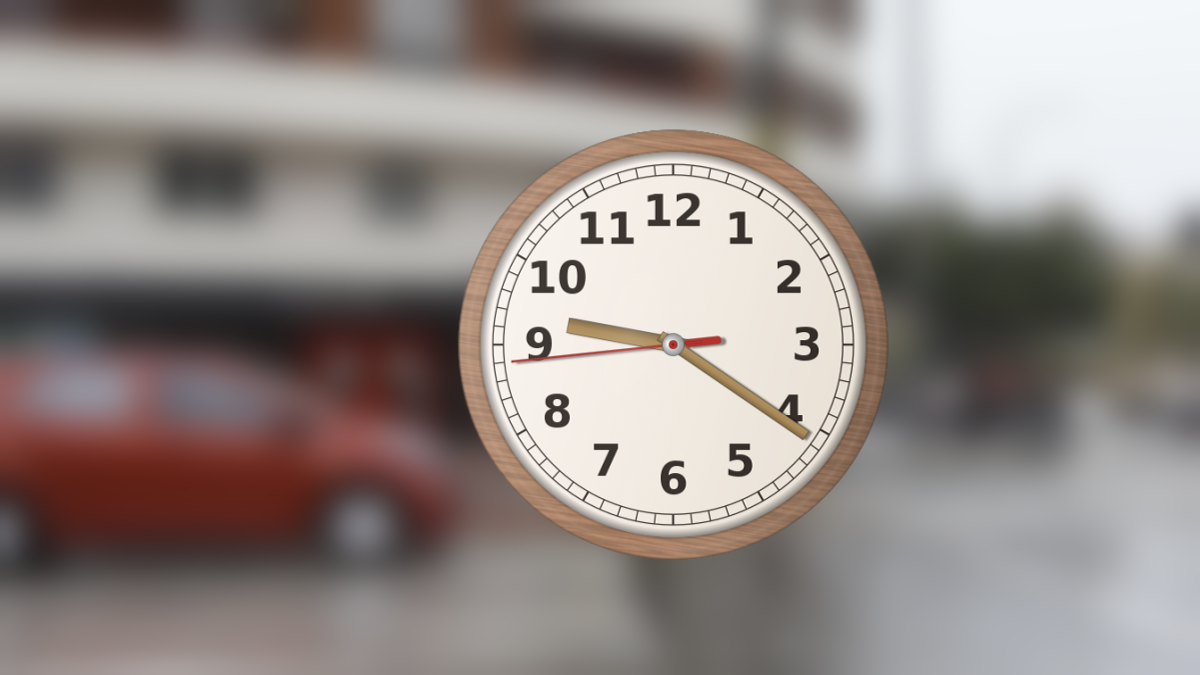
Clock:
9:20:44
